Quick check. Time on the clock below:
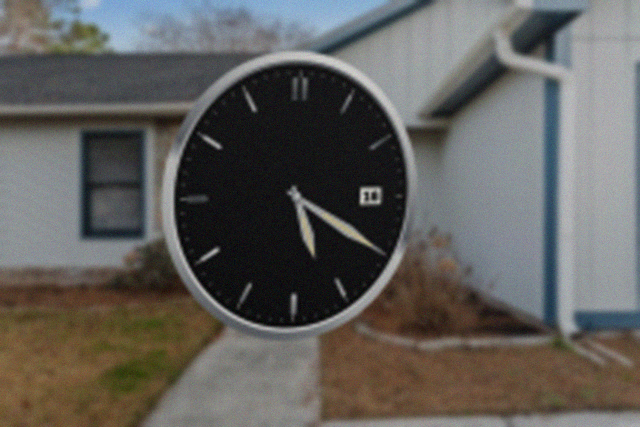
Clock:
5:20
